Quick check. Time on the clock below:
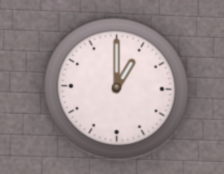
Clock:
1:00
